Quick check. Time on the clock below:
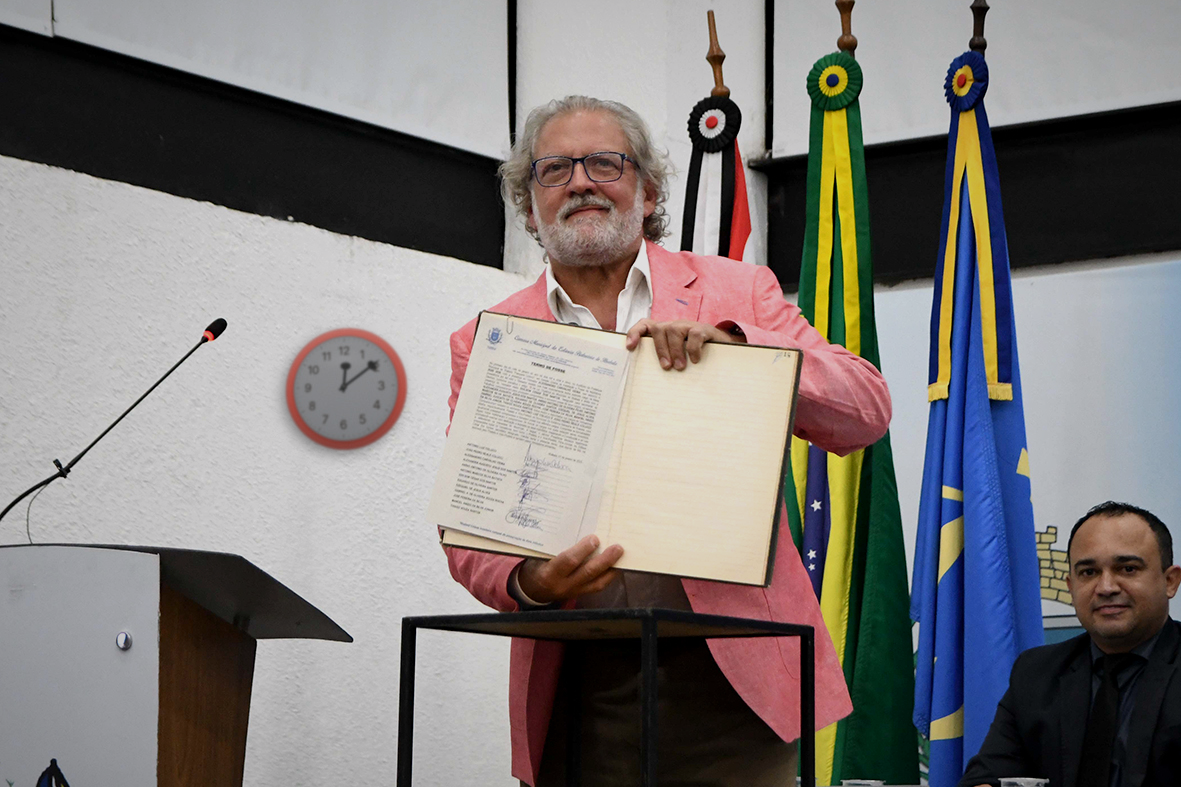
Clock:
12:09
